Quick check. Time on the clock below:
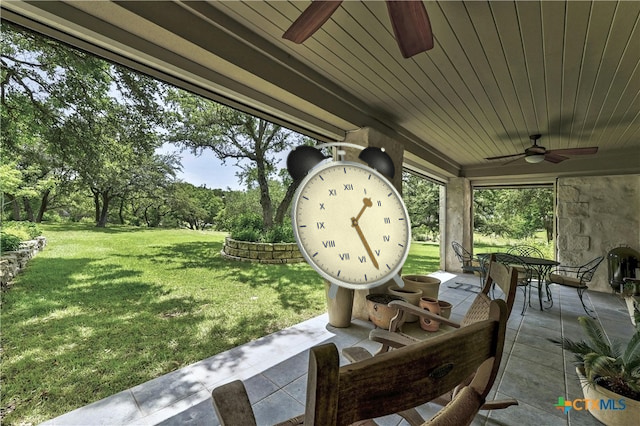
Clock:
1:27
